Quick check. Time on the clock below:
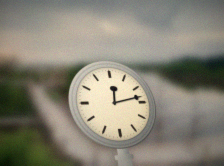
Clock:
12:13
